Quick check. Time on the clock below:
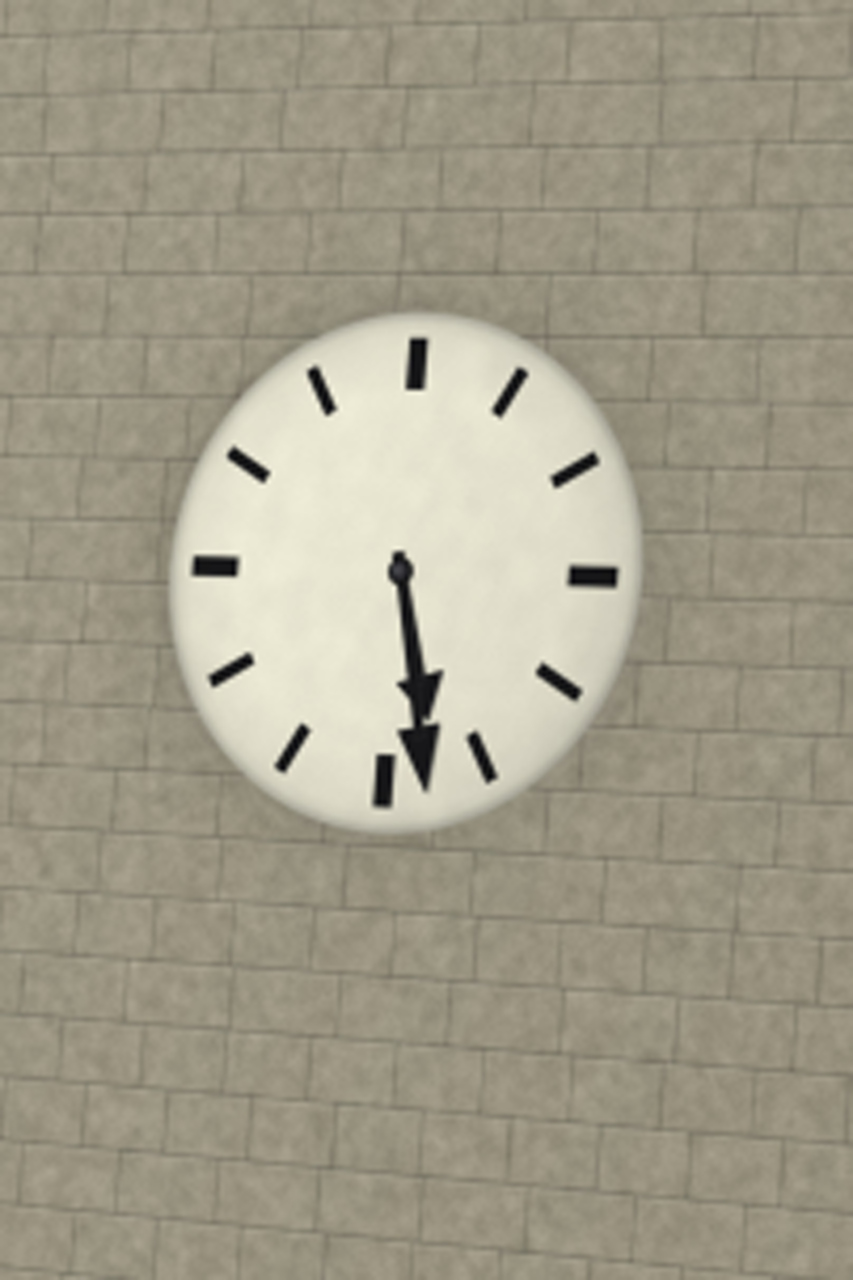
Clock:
5:28
